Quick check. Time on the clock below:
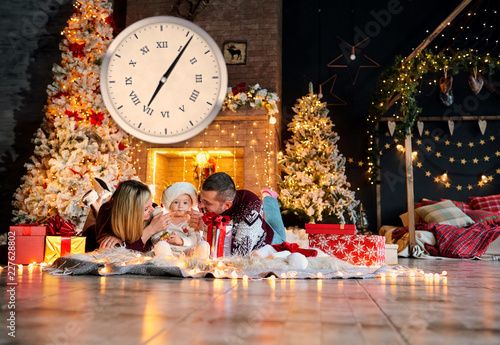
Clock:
7:06
